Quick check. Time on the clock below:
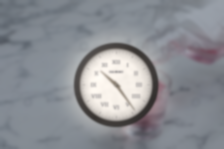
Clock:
10:24
